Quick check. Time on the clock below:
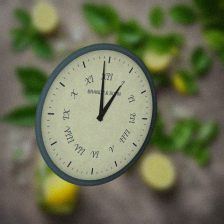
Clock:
12:59
